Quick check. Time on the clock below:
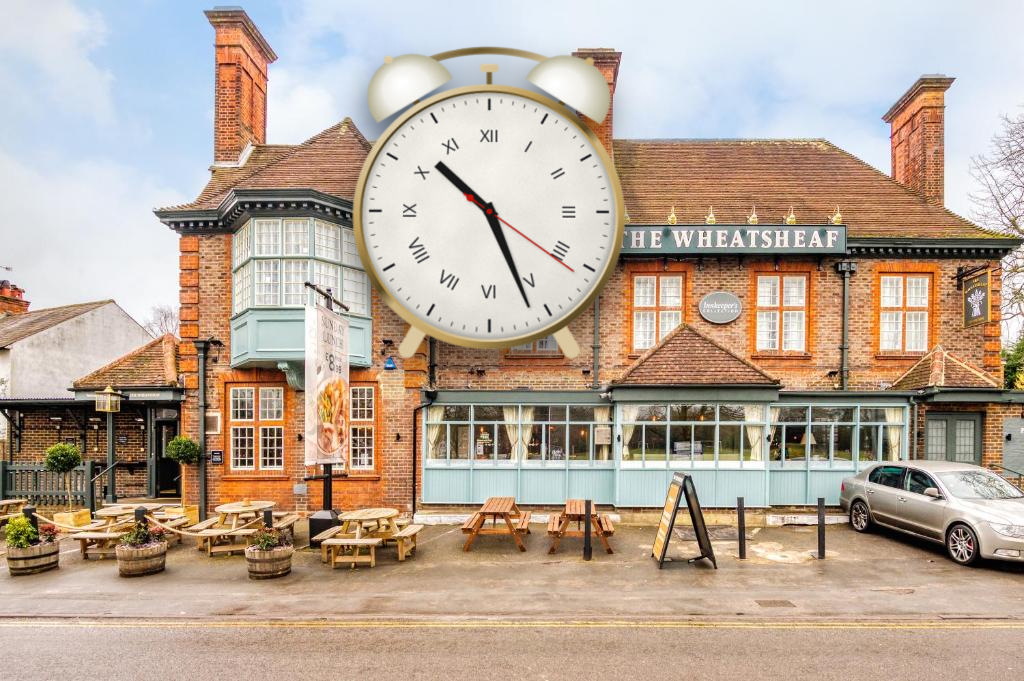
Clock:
10:26:21
